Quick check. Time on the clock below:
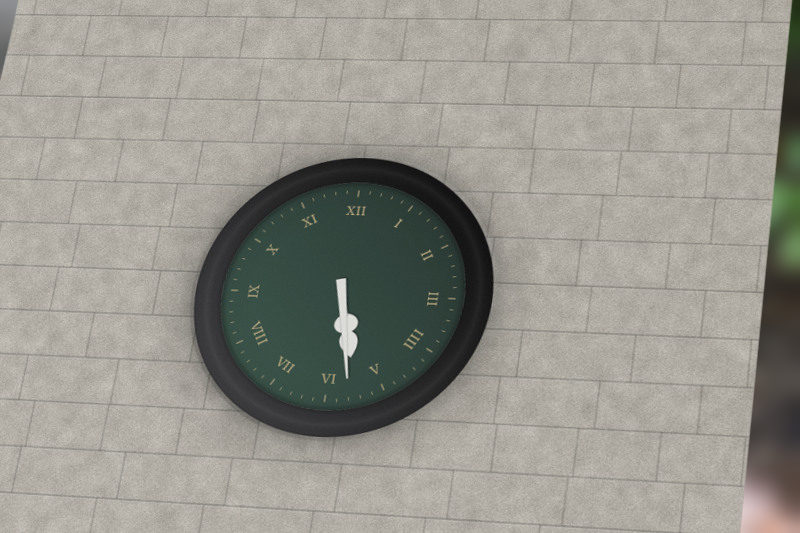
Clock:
5:28
